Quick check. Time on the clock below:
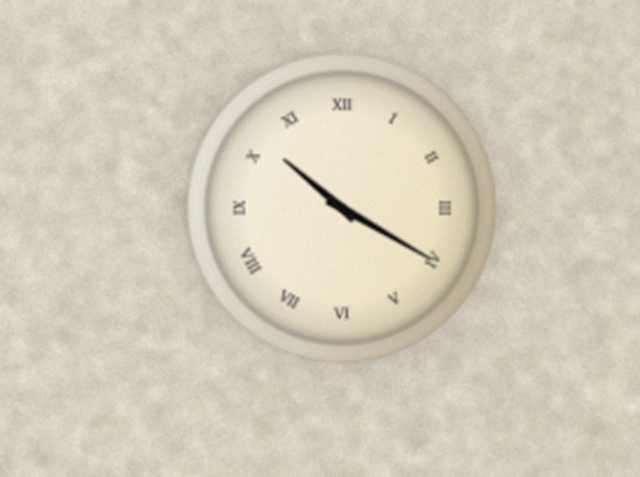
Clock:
10:20
